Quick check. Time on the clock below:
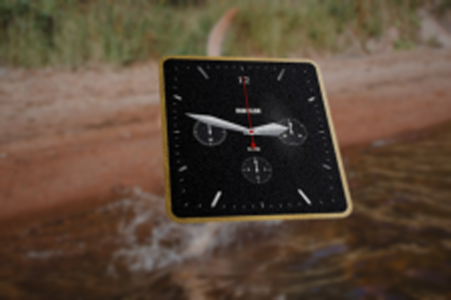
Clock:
2:48
